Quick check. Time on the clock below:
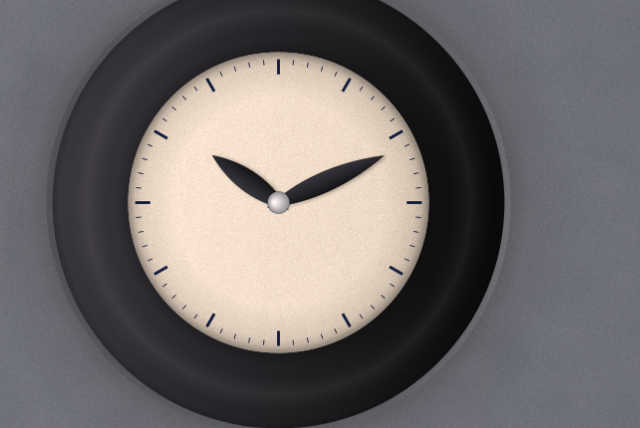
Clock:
10:11
